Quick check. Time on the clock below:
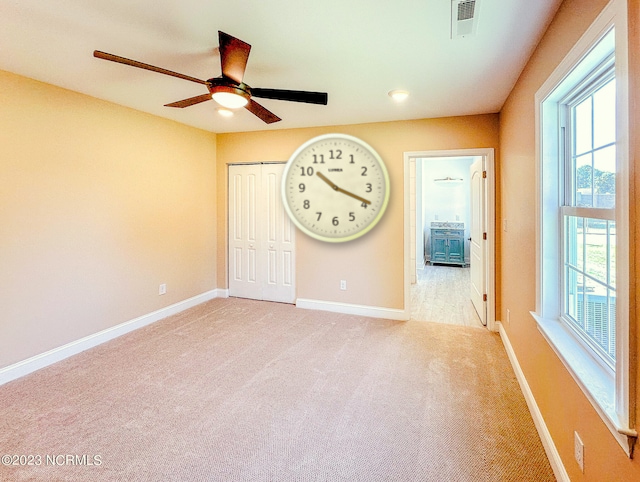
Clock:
10:19
